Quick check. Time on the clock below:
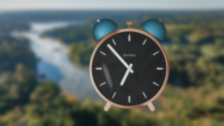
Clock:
6:53
